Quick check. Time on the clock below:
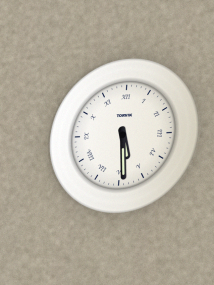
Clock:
5:29
